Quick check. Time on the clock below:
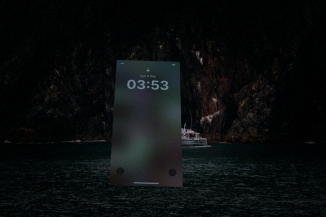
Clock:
3:53
